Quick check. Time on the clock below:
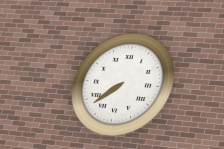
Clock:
7:38
